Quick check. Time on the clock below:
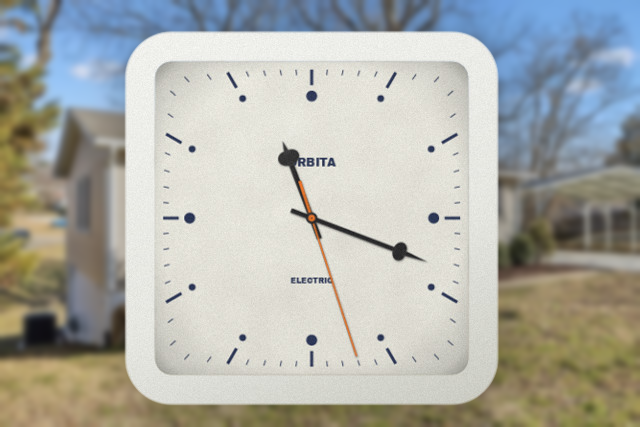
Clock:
11:18:27
